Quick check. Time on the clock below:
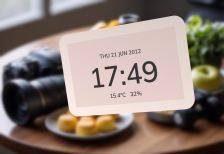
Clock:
17:49
